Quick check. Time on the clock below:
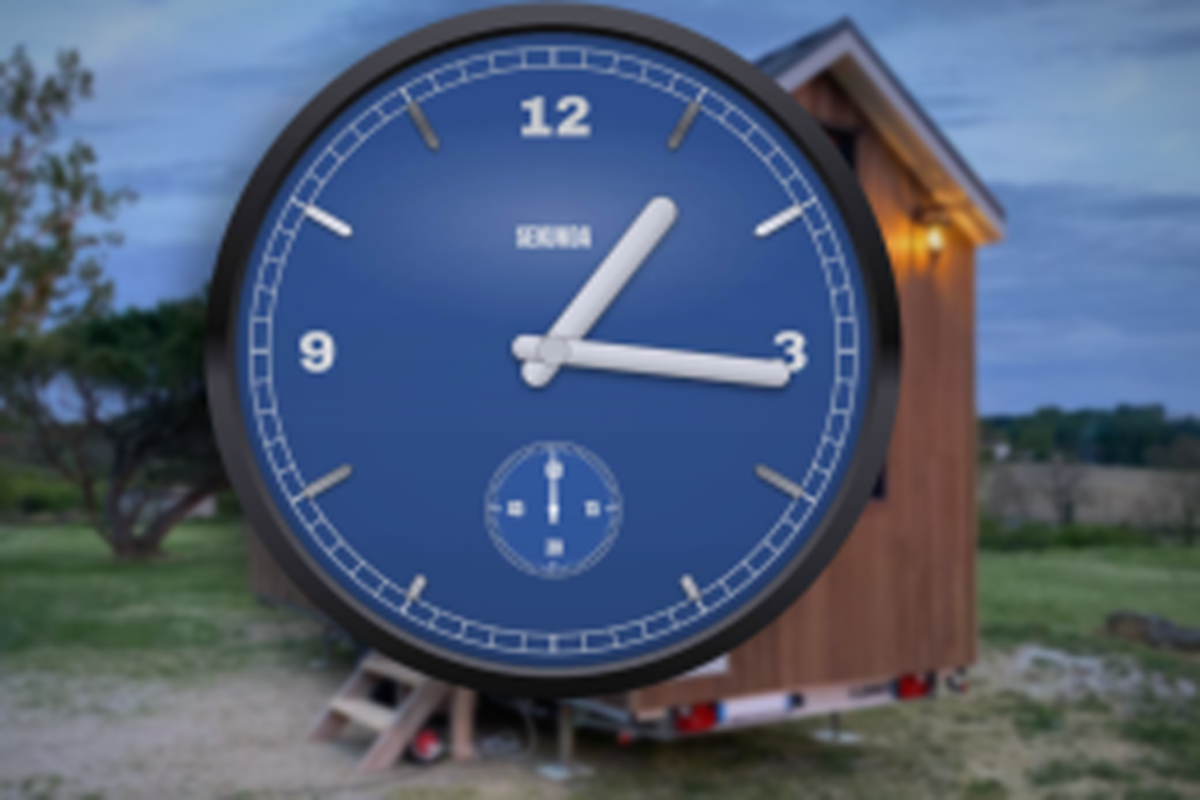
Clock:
1:16
